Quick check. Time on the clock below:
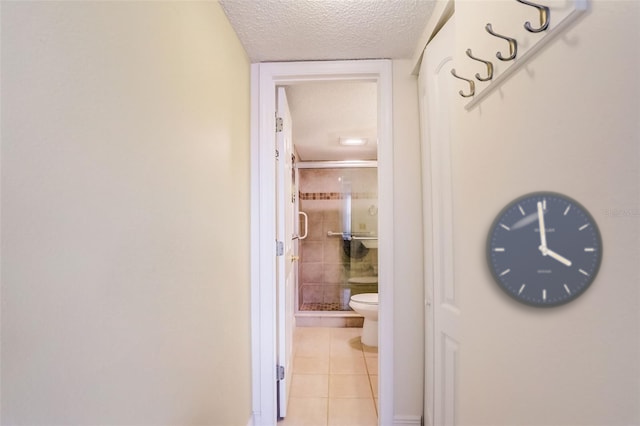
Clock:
3:59
